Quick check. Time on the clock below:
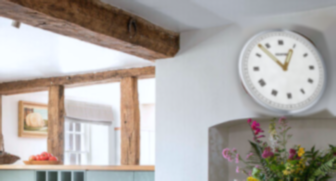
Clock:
12:53
